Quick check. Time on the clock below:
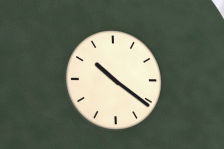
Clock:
10:21
